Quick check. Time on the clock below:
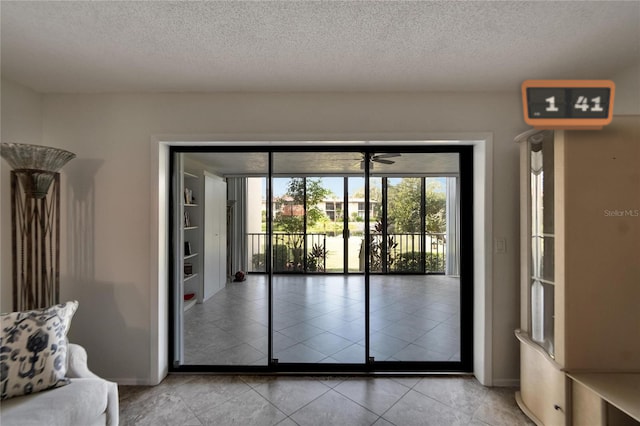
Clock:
1:41
